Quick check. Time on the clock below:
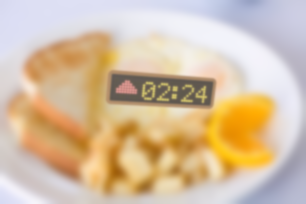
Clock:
2:24
